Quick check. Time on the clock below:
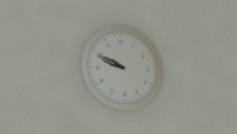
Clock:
9:49
